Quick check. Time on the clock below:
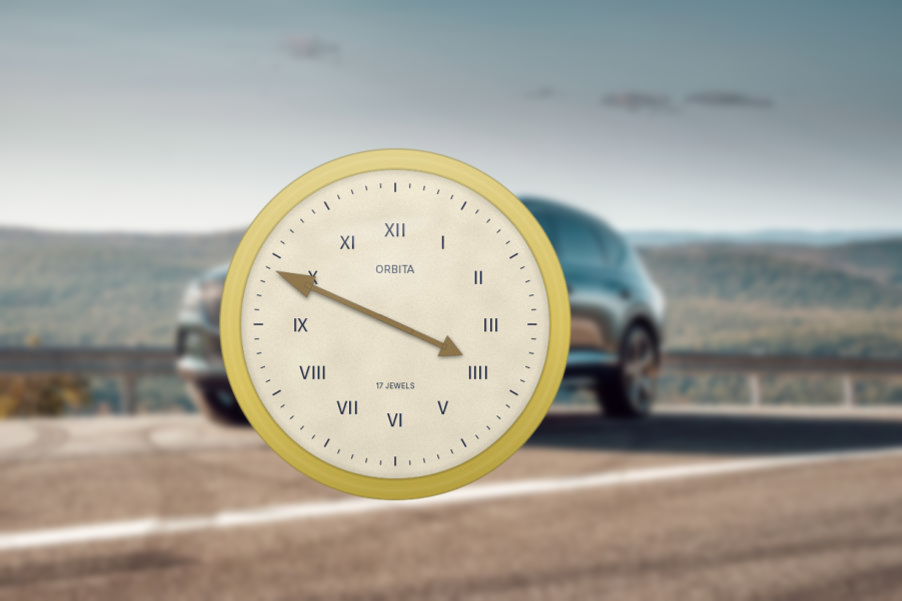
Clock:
3:49
